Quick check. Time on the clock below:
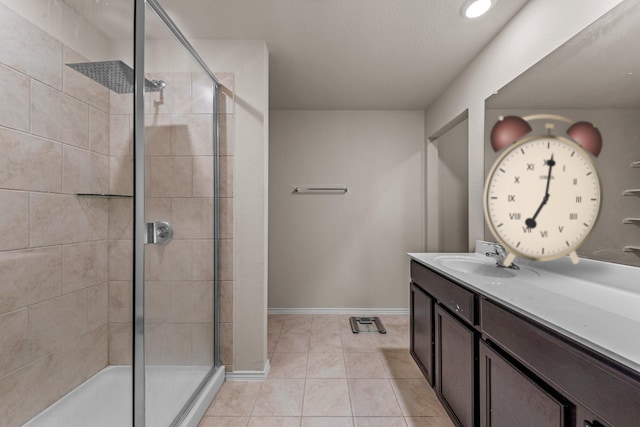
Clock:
7:01
